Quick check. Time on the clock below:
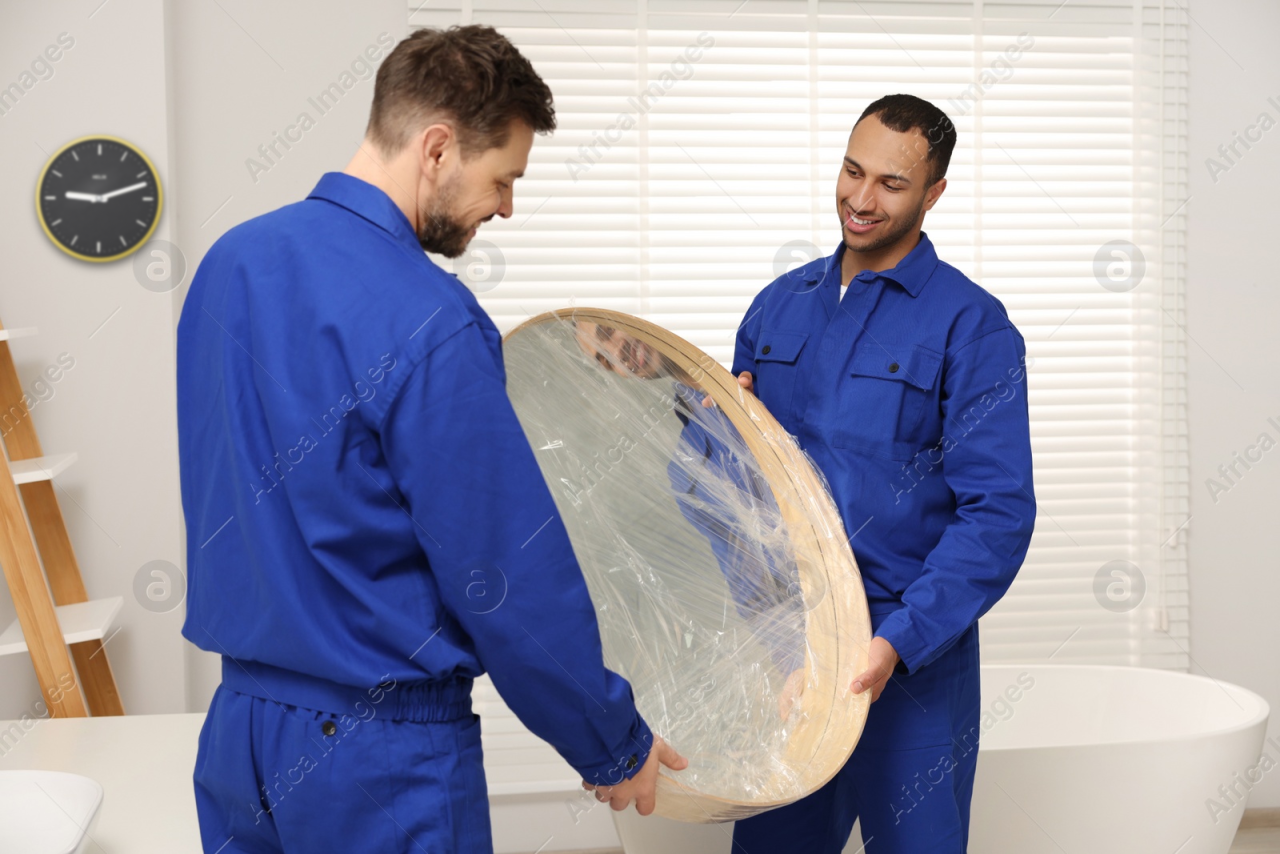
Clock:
9:12
